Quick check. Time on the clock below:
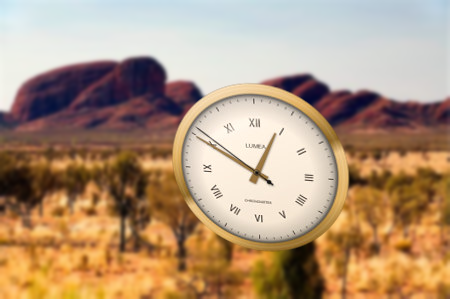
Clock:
12:49:51
